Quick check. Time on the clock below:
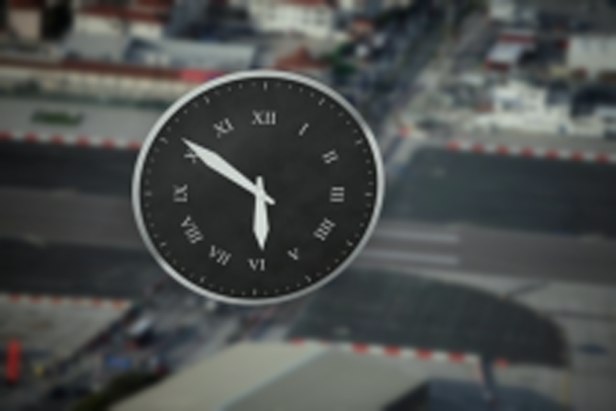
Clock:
5:51
